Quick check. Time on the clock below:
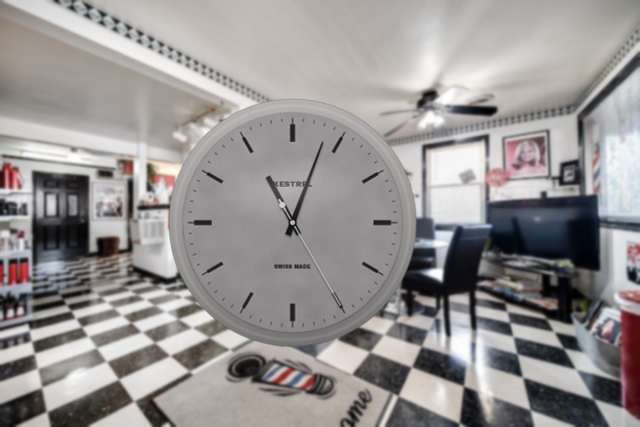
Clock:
11:03:25
